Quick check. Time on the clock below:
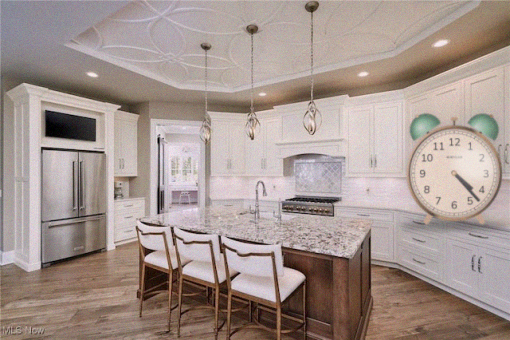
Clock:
4:23
